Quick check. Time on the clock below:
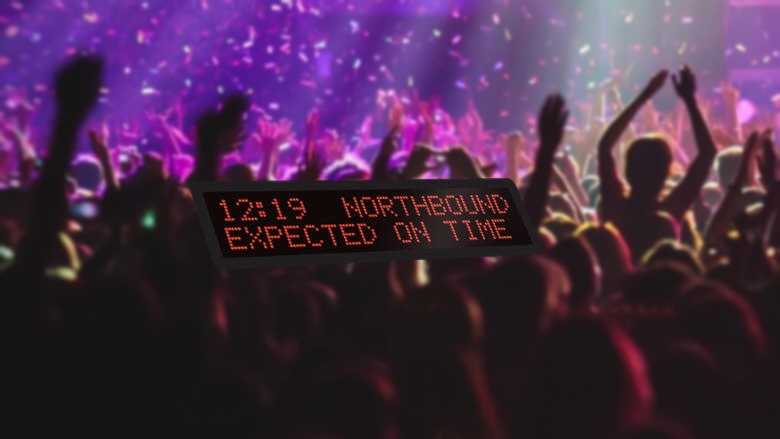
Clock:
12:19
